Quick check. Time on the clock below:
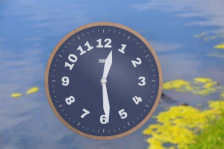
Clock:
12:29
